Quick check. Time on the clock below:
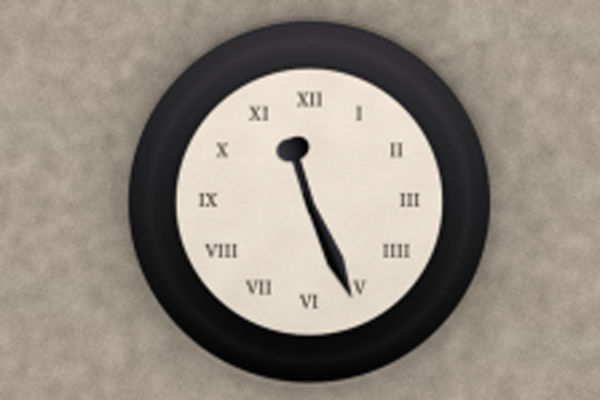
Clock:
11:26
